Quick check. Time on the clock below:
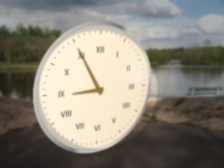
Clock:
8:55
